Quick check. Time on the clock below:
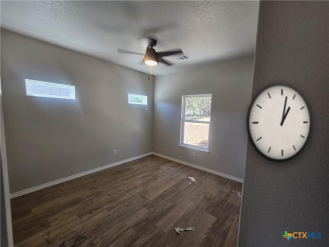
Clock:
1:02
